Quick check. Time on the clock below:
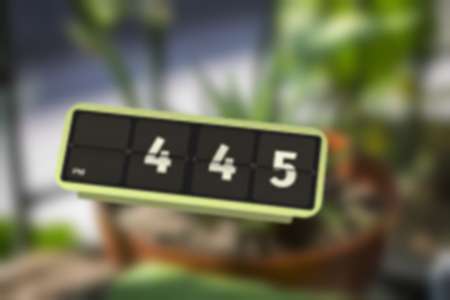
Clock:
4:45
